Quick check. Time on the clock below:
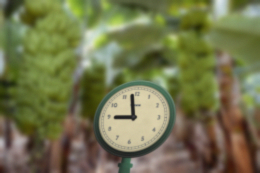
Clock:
8:58
